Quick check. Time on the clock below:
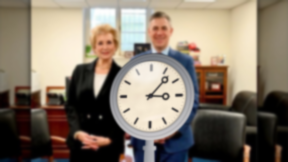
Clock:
3:07
